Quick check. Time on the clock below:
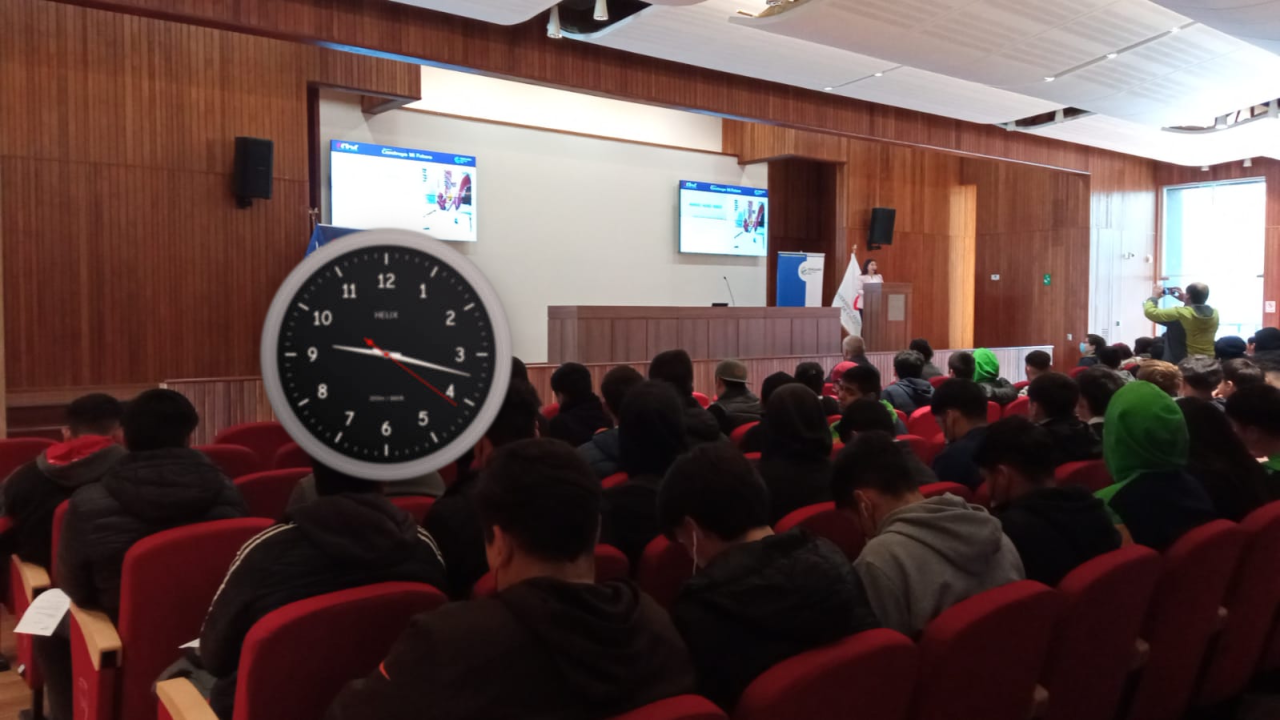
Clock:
9:17:21
